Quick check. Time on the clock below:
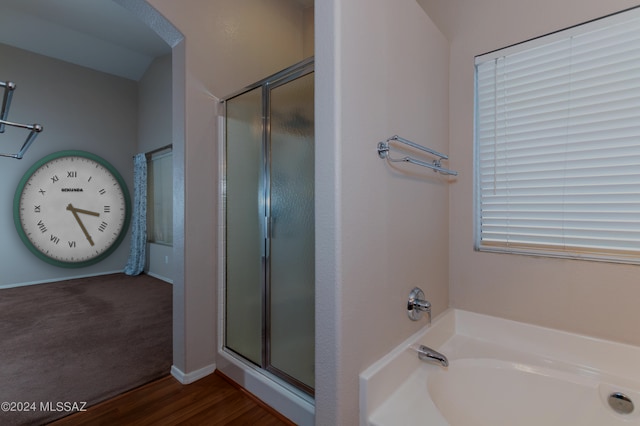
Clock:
3:25
